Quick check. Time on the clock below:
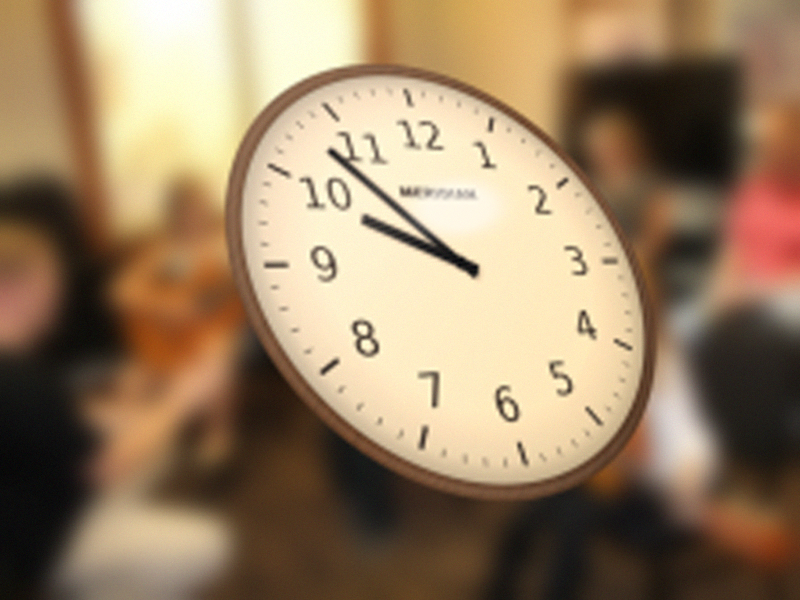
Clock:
9:53
